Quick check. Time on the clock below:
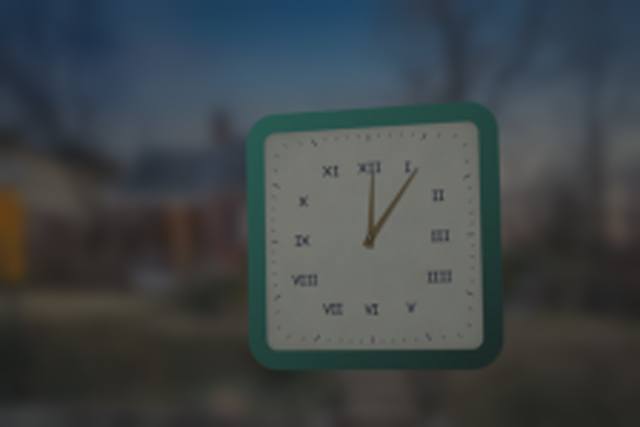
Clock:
12:06
